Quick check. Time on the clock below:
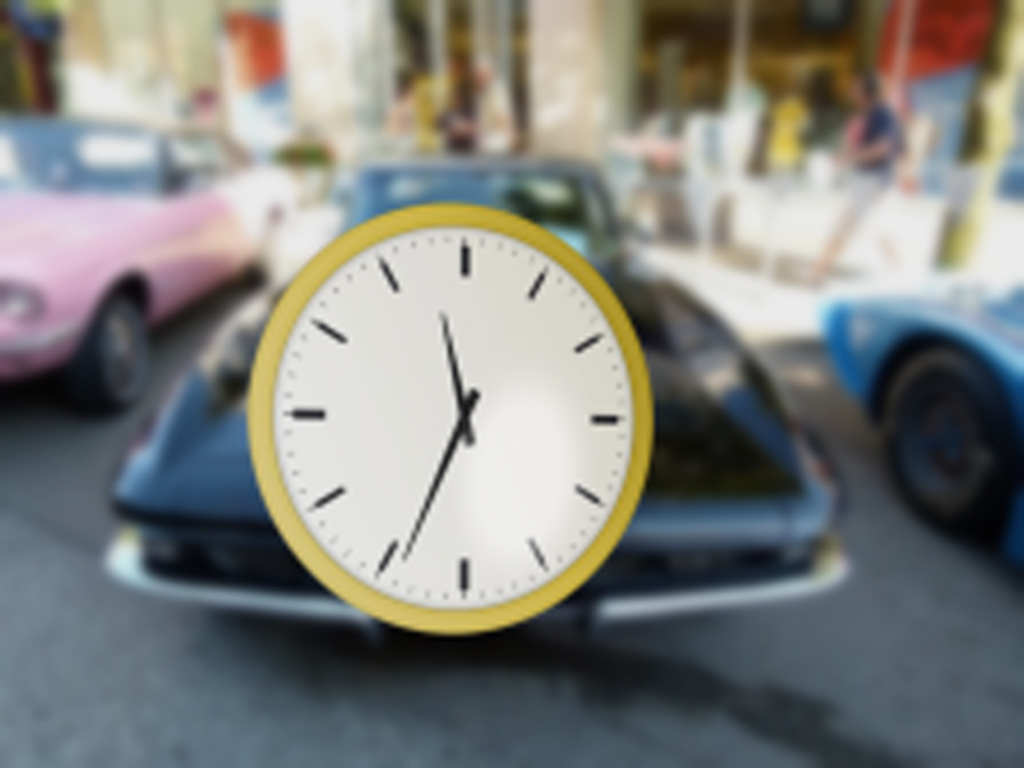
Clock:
11:34
